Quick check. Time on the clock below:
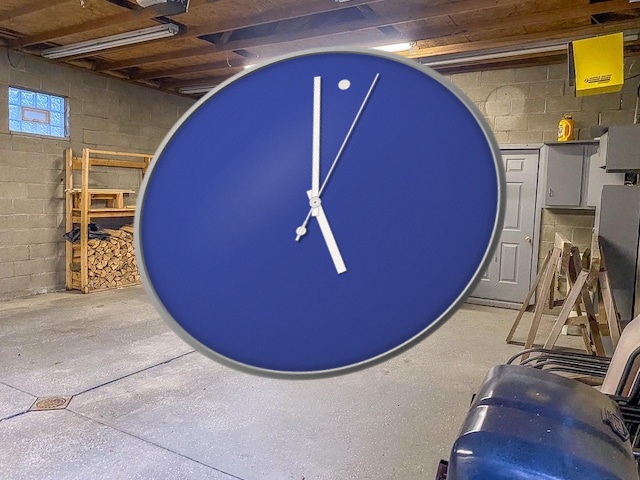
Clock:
4:58:02
